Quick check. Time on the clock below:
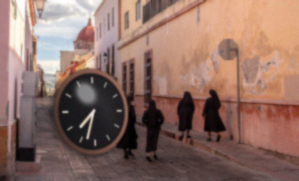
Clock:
7:33
